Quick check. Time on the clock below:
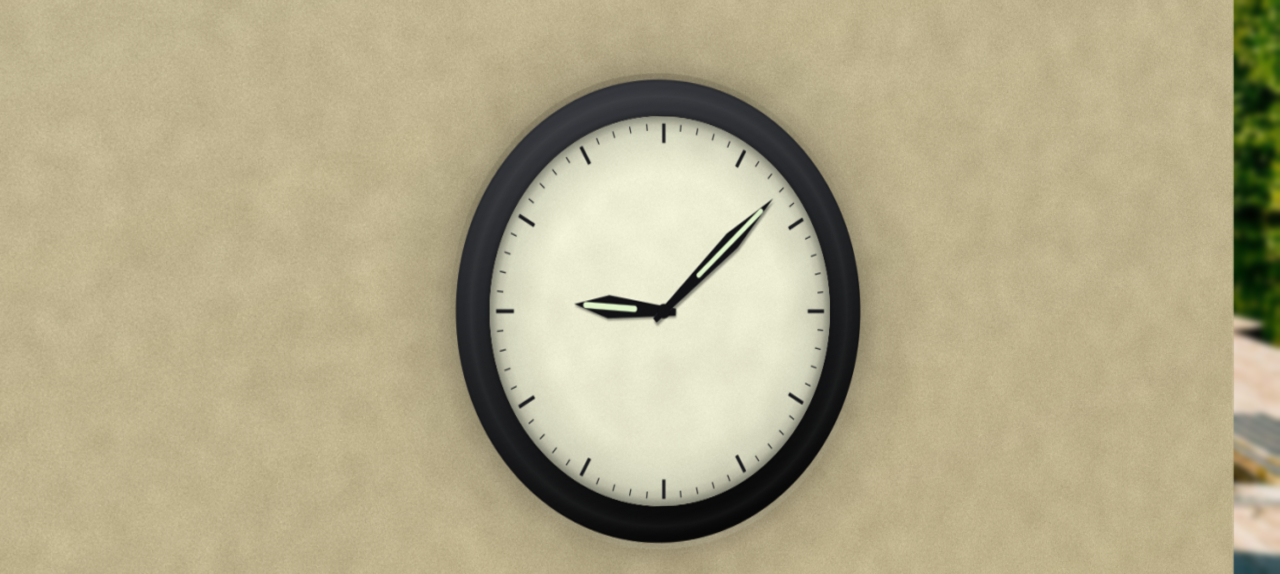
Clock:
9:08
